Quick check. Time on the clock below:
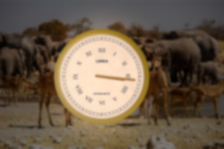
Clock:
3:16
